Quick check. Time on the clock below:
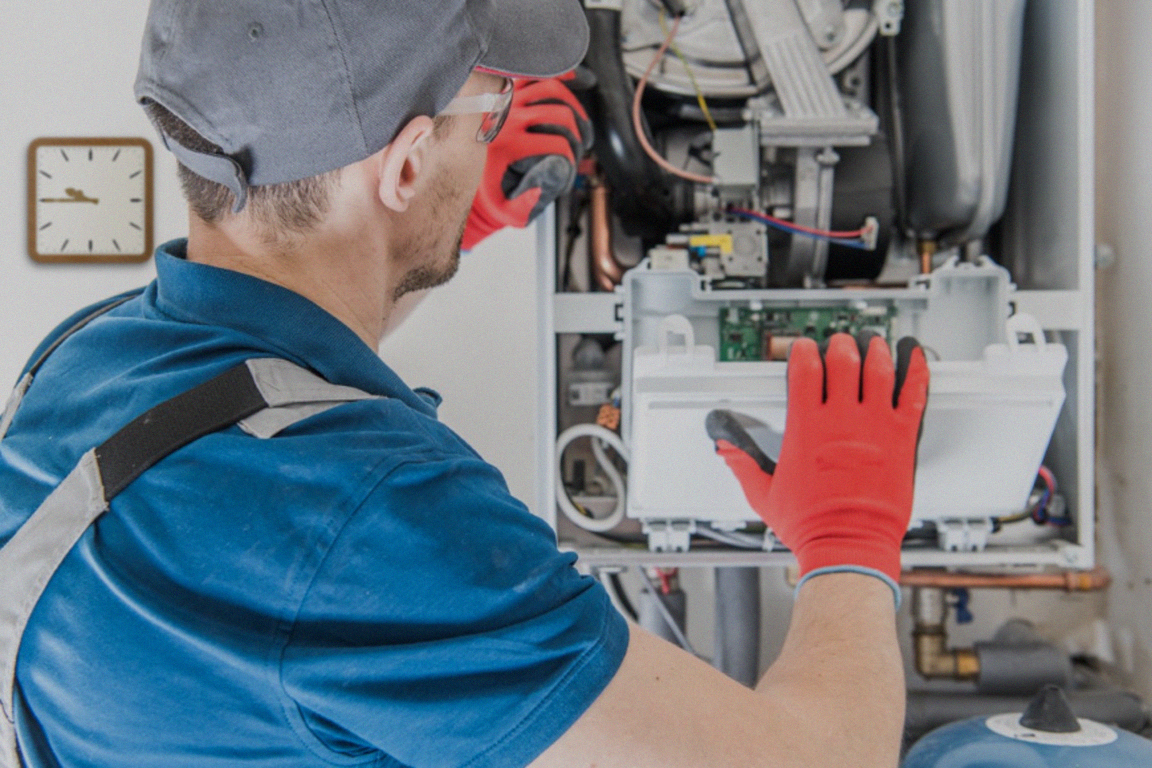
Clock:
9:45
